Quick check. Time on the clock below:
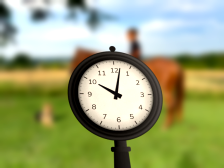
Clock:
10:02
